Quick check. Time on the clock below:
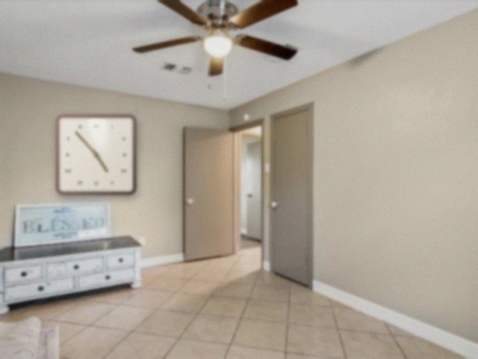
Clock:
4:53
